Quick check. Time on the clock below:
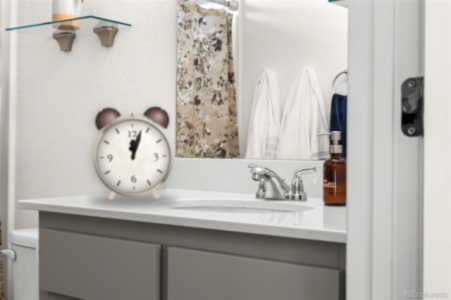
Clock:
12:03
